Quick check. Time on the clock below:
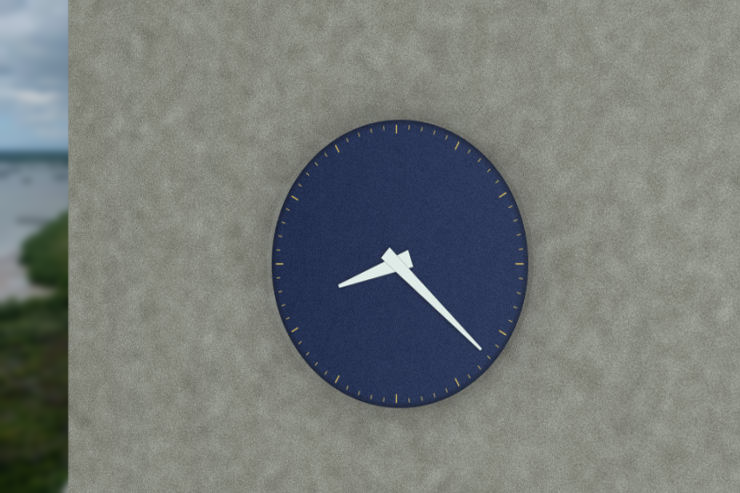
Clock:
8:22
